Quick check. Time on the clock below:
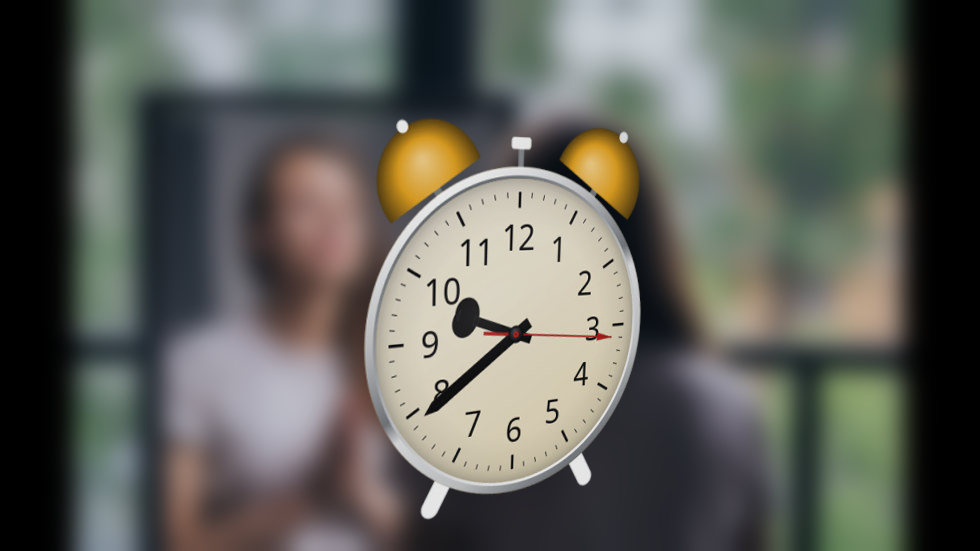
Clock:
9:39:16
